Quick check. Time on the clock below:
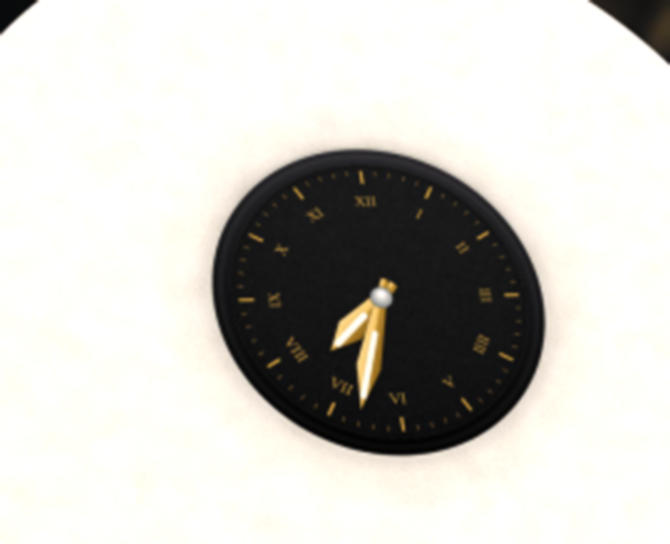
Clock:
7:33
